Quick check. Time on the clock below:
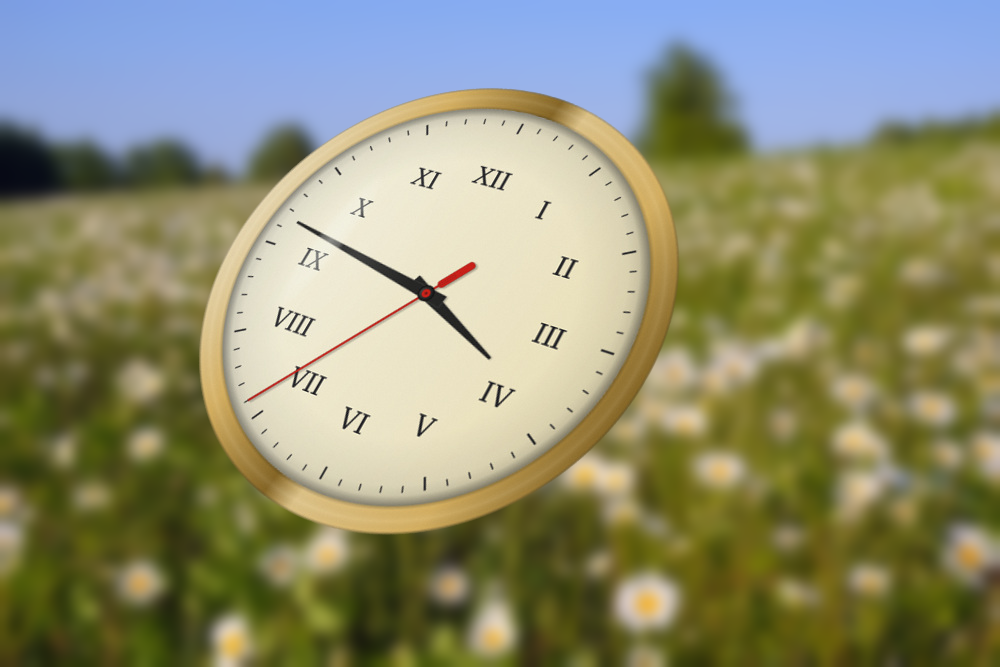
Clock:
3:46:36
